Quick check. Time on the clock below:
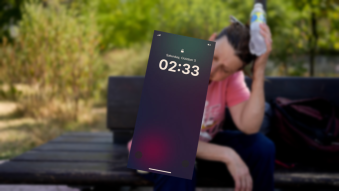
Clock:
2:33
